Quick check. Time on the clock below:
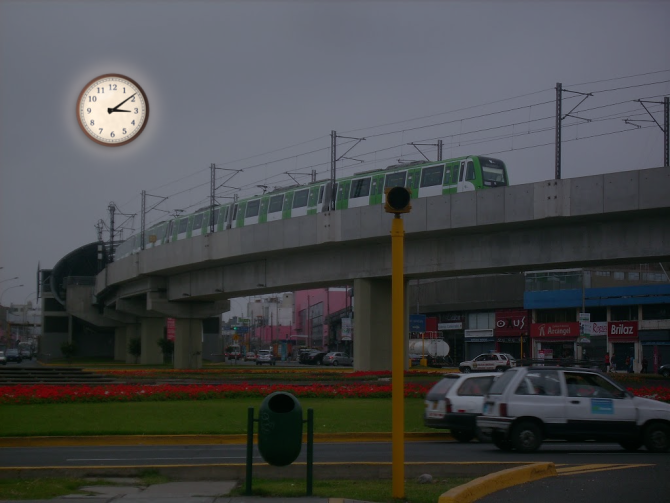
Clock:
3:09
